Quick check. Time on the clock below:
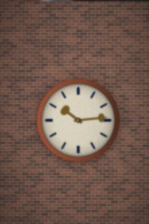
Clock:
10:14
